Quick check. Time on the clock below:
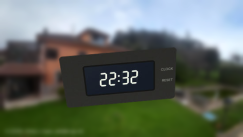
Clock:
22:32
